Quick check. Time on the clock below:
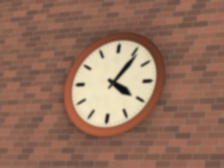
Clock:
4:06
